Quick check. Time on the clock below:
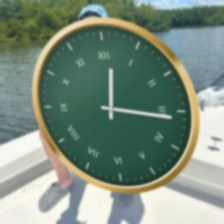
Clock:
12:16
